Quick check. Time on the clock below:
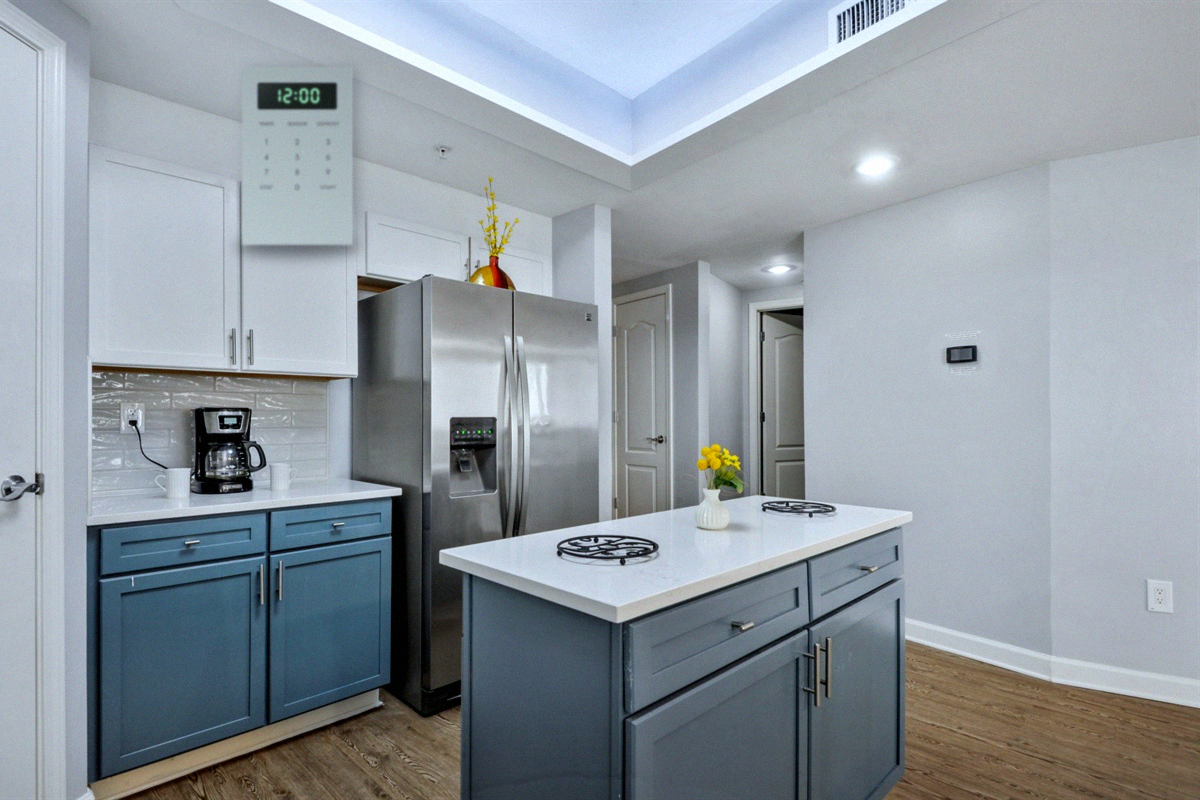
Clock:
12:00
